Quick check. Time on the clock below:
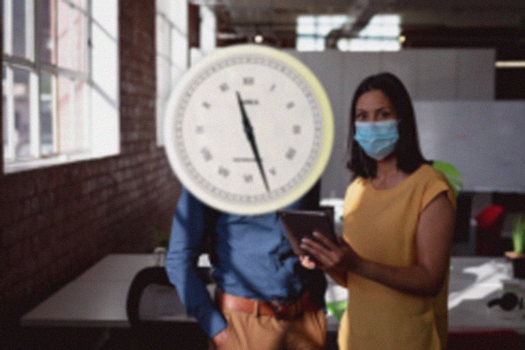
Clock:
11:27
